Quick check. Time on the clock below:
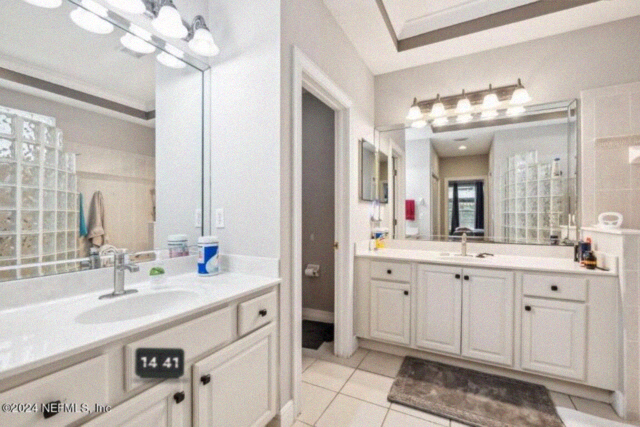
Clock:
14:41
